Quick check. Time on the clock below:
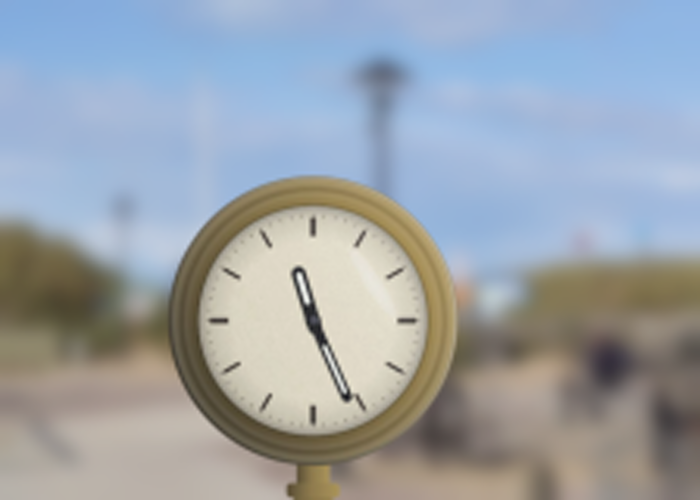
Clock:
11:26
